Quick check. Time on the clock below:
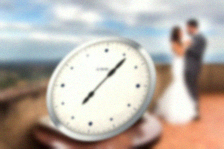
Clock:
7:06
